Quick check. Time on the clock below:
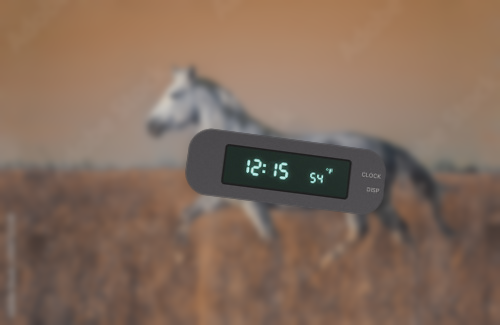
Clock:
12:15
